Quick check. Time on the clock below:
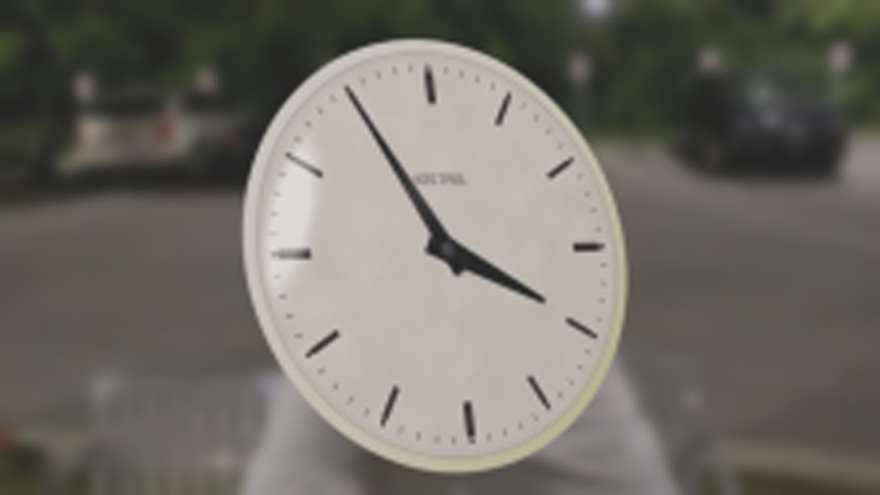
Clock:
3:55
